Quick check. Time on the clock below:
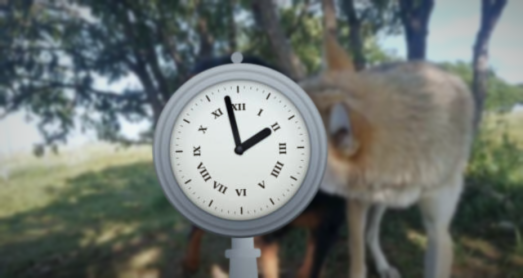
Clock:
1:58
